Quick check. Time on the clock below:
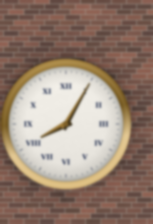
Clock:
8:05
